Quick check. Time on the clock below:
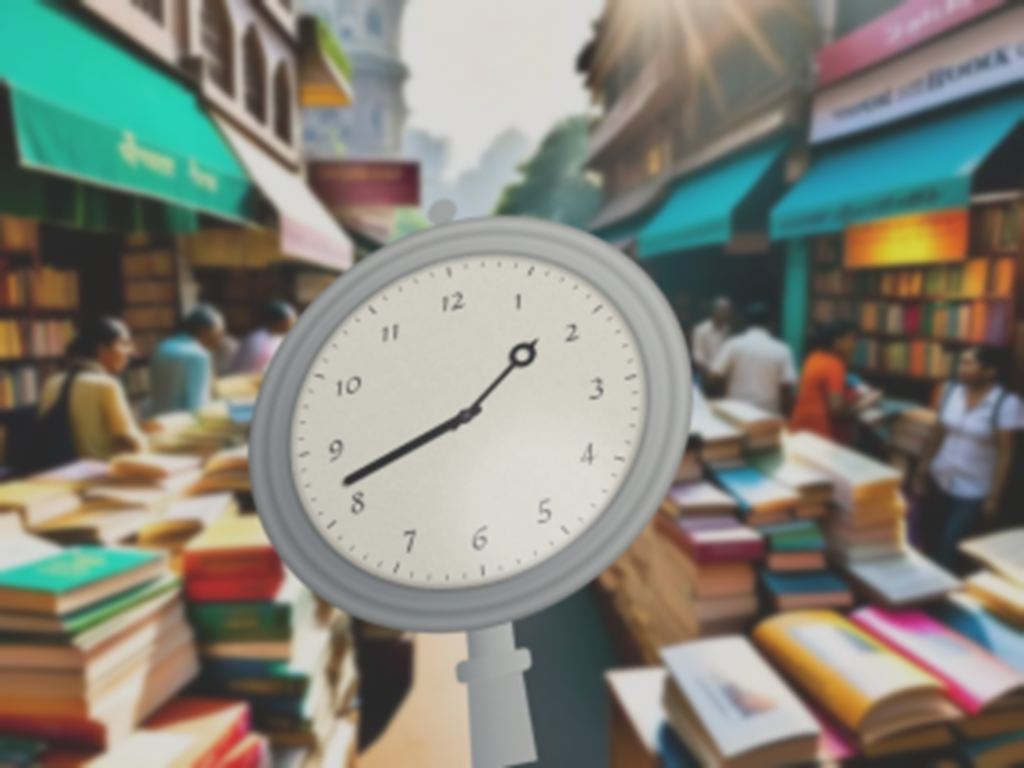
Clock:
1:42
